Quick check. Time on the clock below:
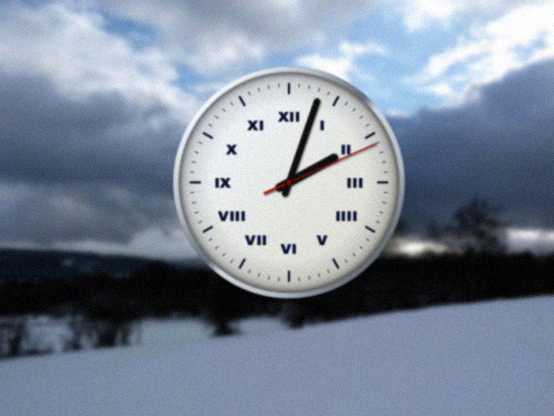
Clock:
2:03:11
